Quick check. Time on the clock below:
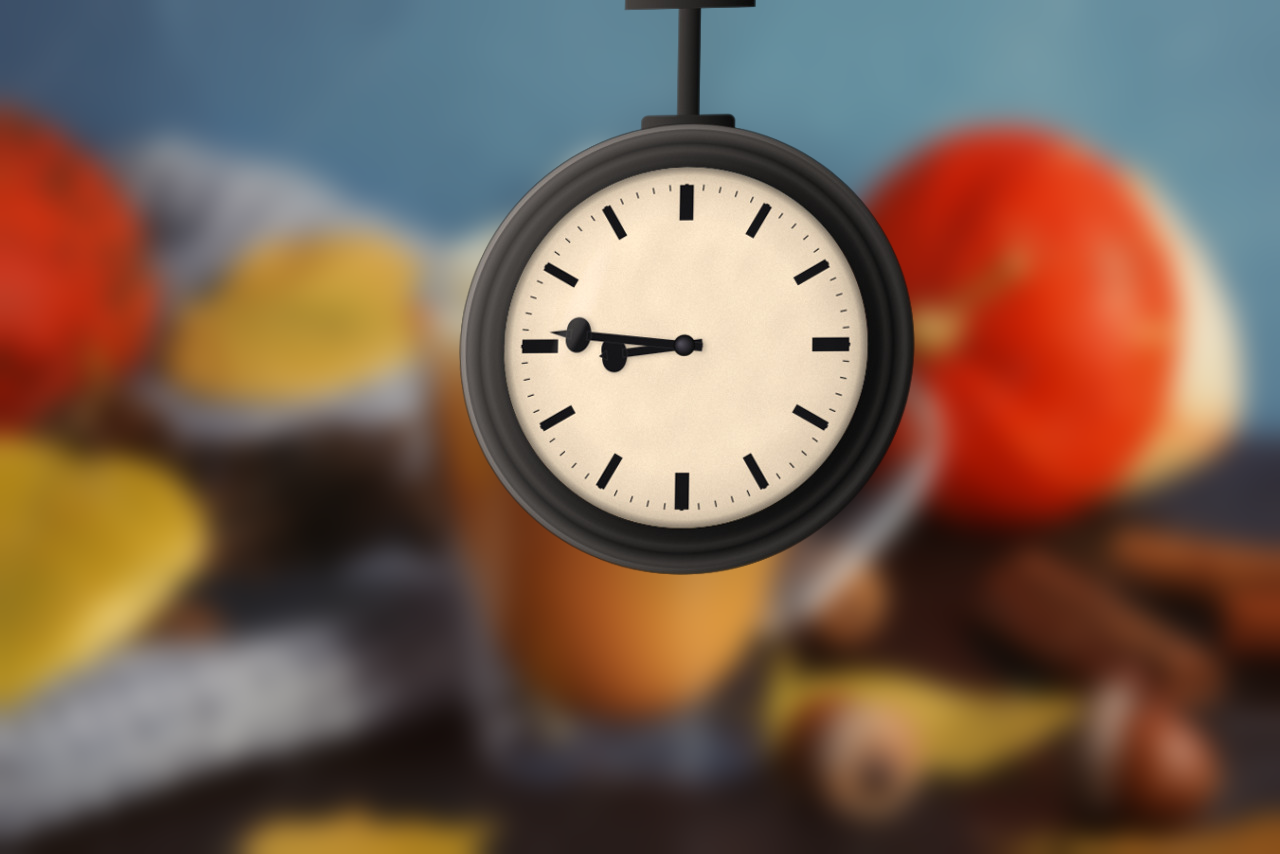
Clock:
8:46
